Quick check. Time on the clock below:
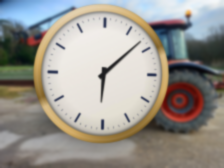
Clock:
6:08
